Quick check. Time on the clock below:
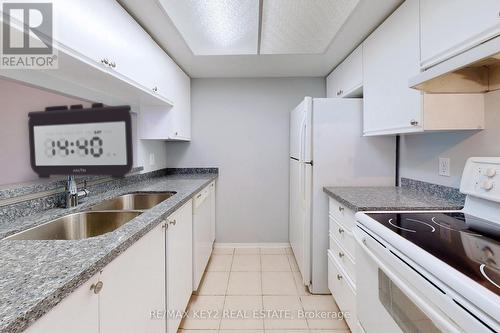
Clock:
14:40
